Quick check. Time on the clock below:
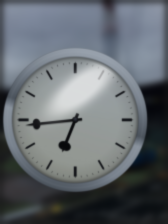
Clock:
6:44
